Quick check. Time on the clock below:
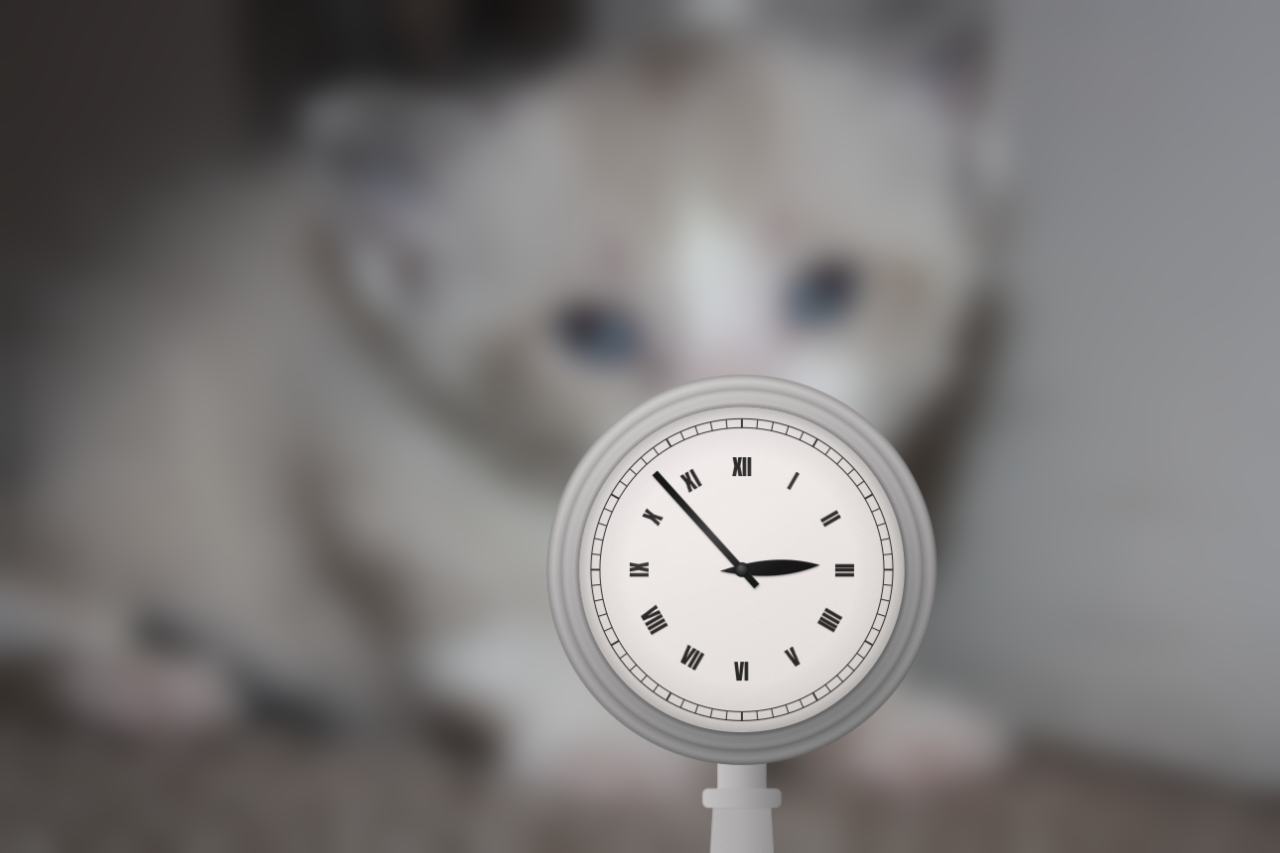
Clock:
2:53
